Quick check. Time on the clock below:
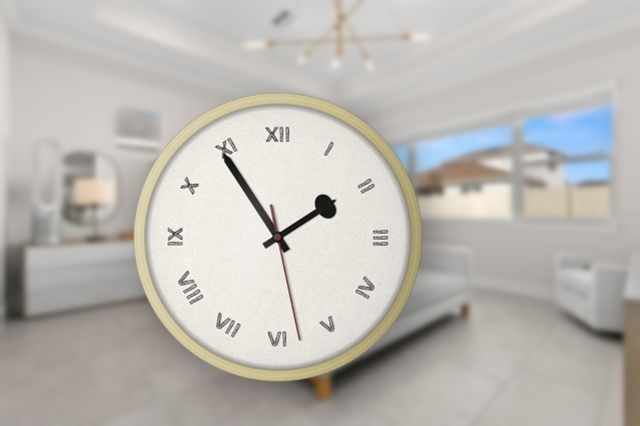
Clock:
1:54:28
